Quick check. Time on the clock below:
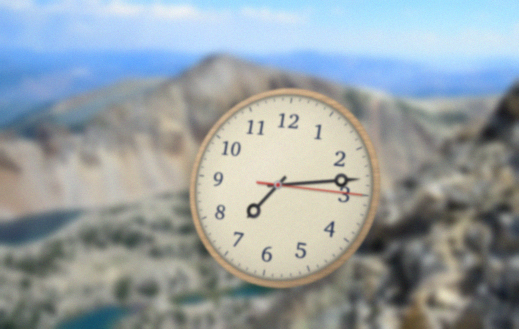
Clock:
7:13:15
